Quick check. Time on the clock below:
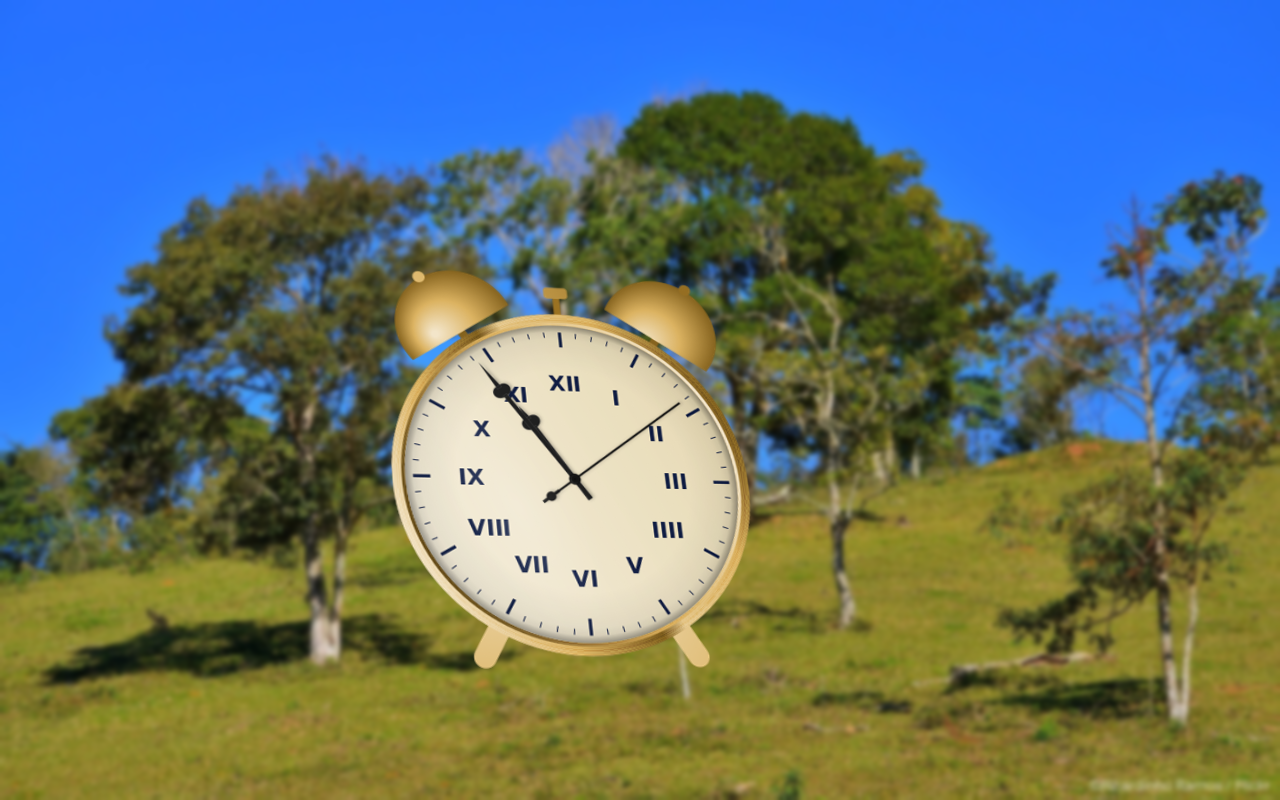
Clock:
10:54:09
